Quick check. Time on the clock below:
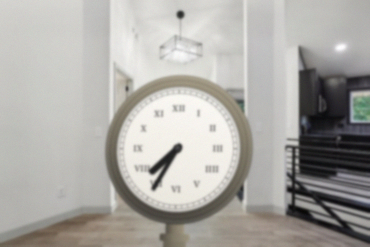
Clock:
7:35
